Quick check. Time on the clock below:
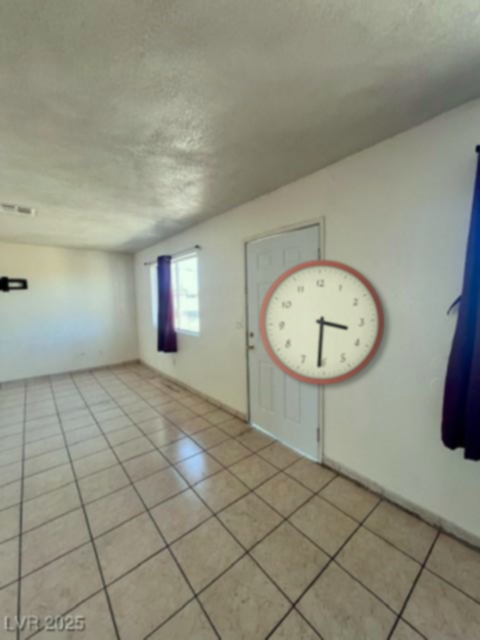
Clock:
3:31
